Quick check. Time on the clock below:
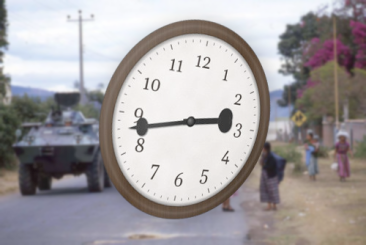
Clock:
2:43
